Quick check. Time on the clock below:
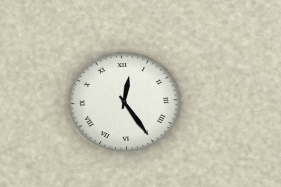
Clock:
12:25
